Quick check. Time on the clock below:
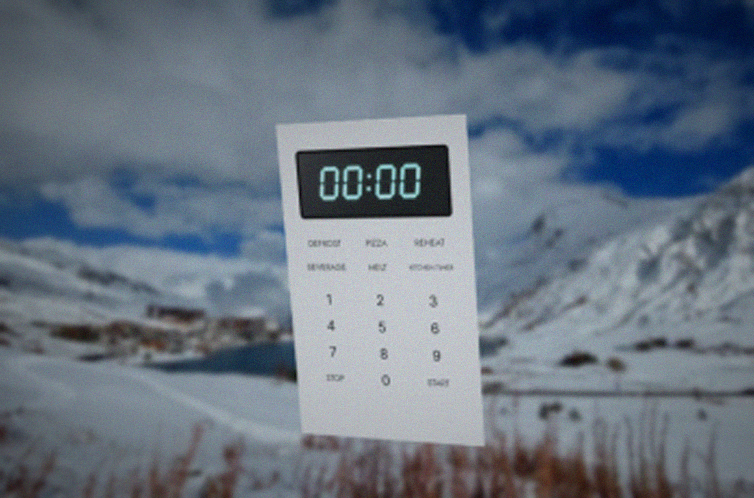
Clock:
0:00
